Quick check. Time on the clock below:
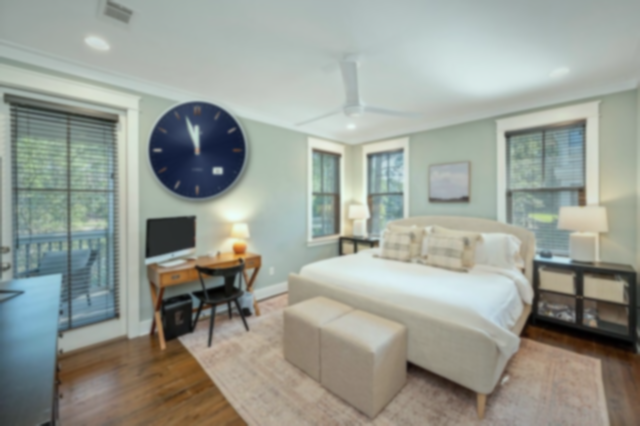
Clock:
11:57
